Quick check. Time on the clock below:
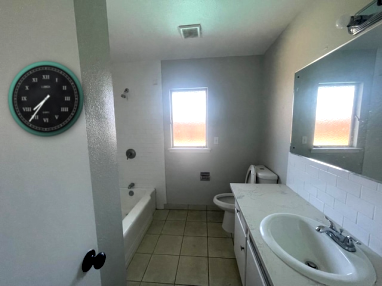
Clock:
7:36
